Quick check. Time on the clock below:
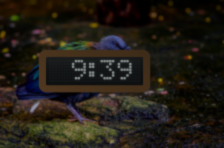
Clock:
9:39
